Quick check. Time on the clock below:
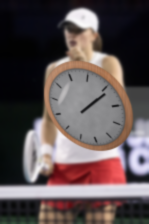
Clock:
2:11
